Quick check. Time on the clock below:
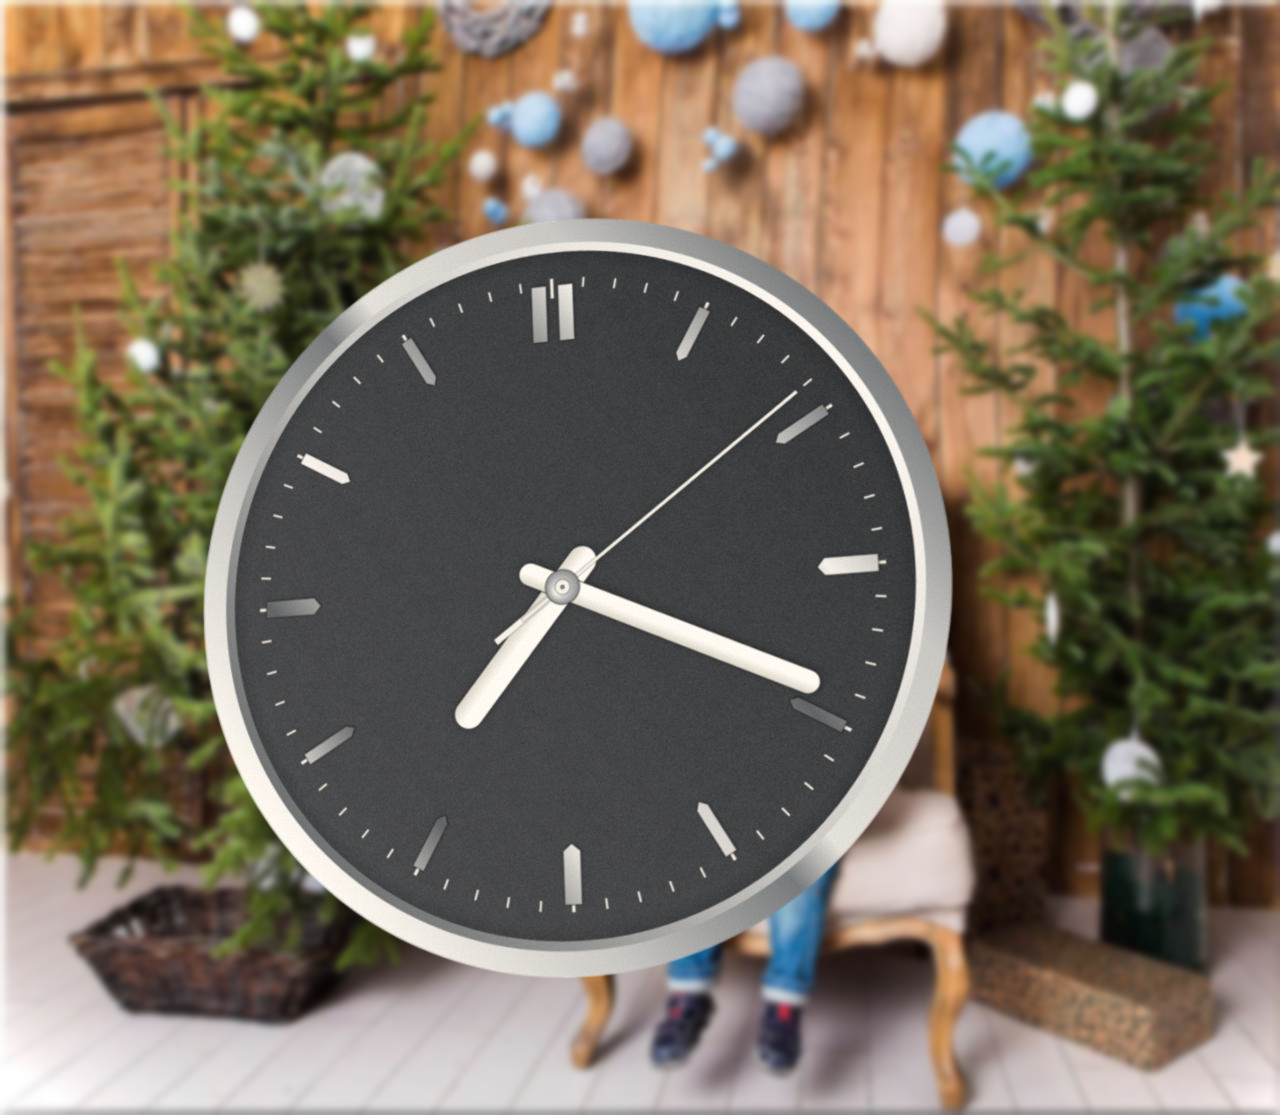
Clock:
7:19:09
